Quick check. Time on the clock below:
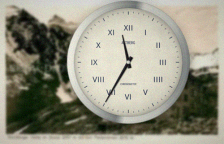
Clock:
11:35
